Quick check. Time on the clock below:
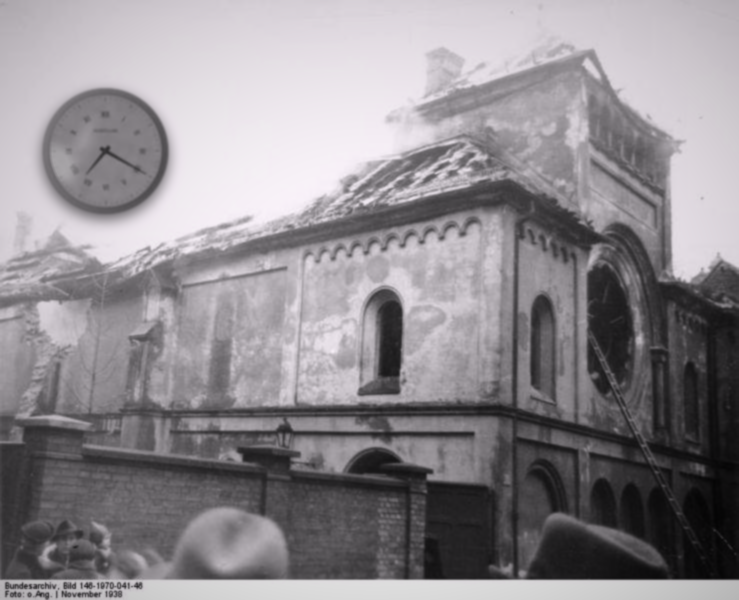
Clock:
7:20
